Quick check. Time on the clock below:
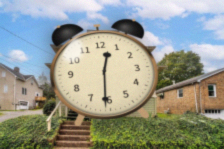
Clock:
12:31
